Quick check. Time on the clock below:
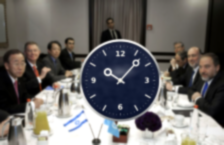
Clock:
10:07
